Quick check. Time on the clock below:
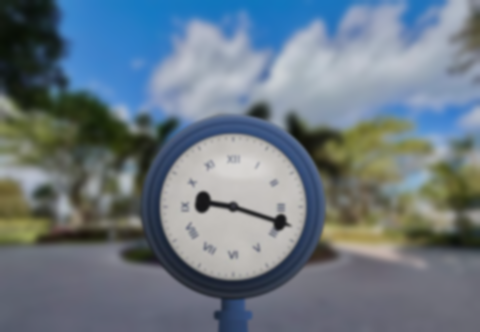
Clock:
9:18
